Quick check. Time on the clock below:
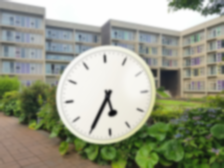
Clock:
5:35
